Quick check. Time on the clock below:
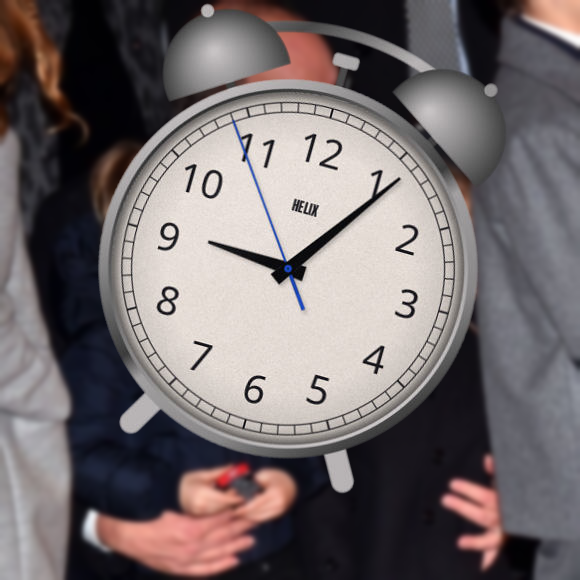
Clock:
9:05:54
